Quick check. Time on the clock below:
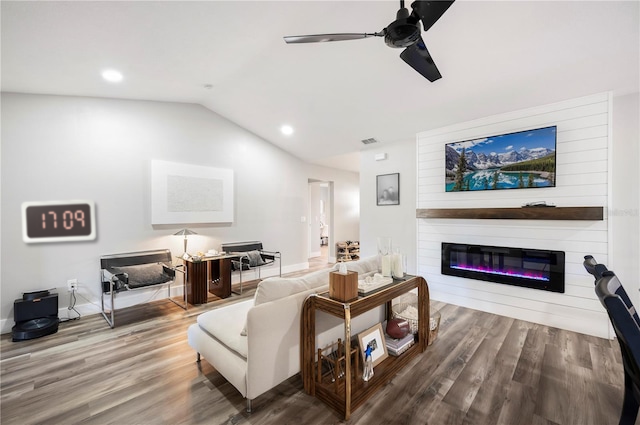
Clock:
17:09
